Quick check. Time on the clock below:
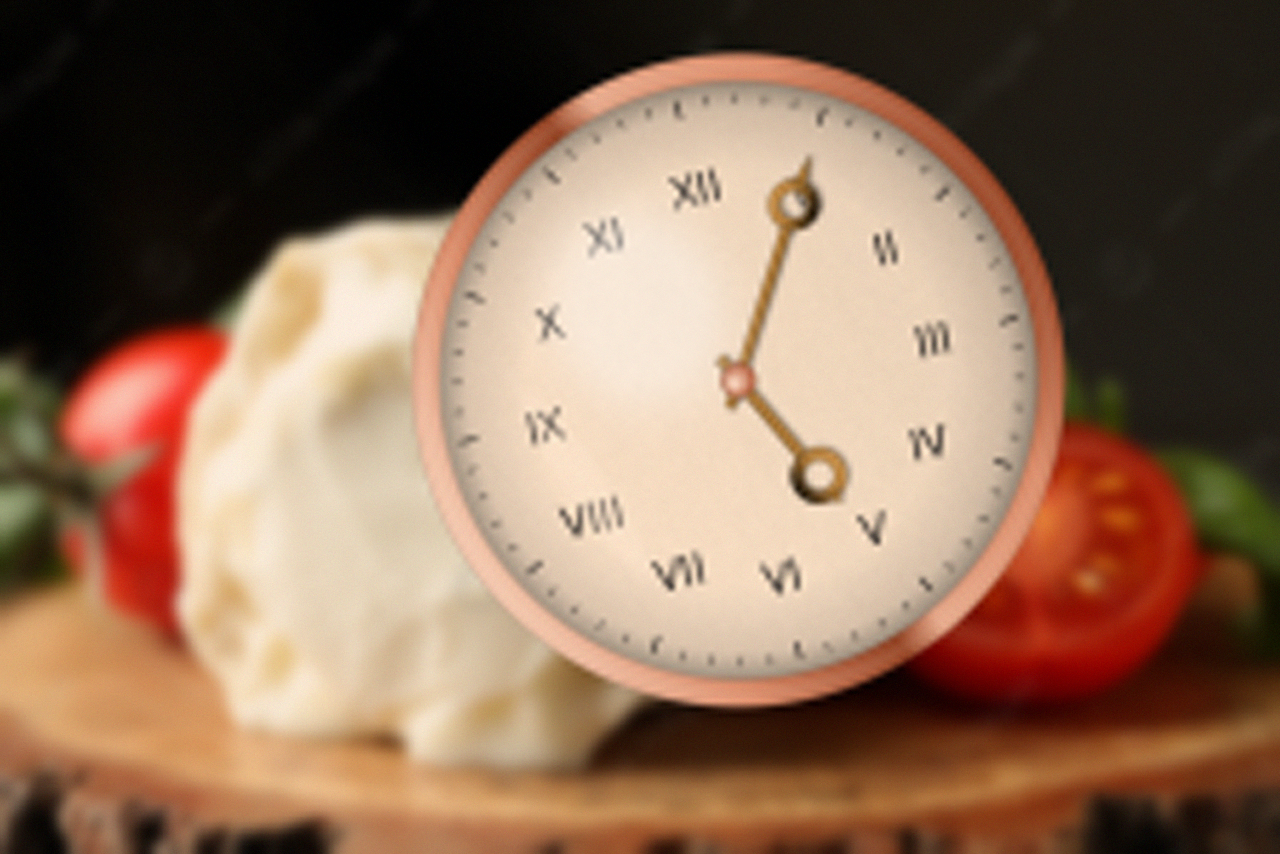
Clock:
5:05
